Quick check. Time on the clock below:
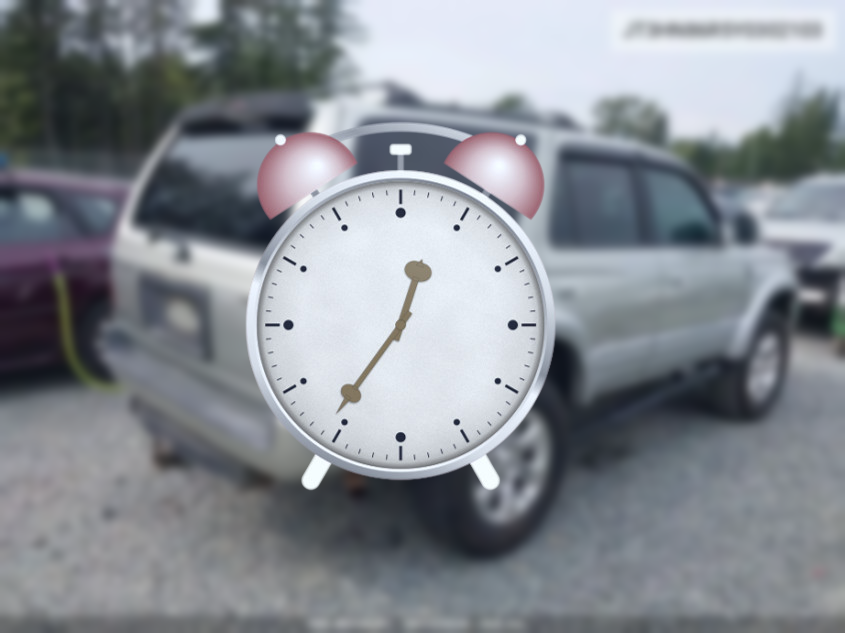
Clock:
12:36
